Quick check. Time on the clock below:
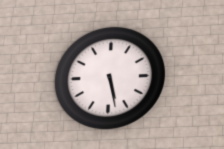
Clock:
5:28
